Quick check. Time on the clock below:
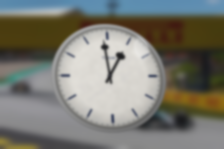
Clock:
12:59
